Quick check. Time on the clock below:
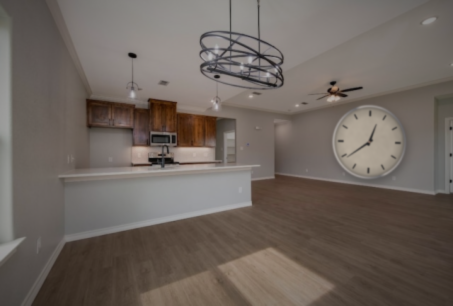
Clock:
12:39
